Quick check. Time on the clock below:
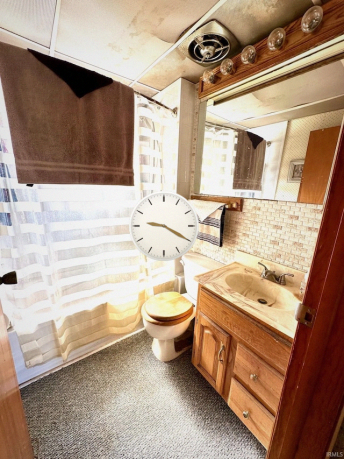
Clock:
9:20
